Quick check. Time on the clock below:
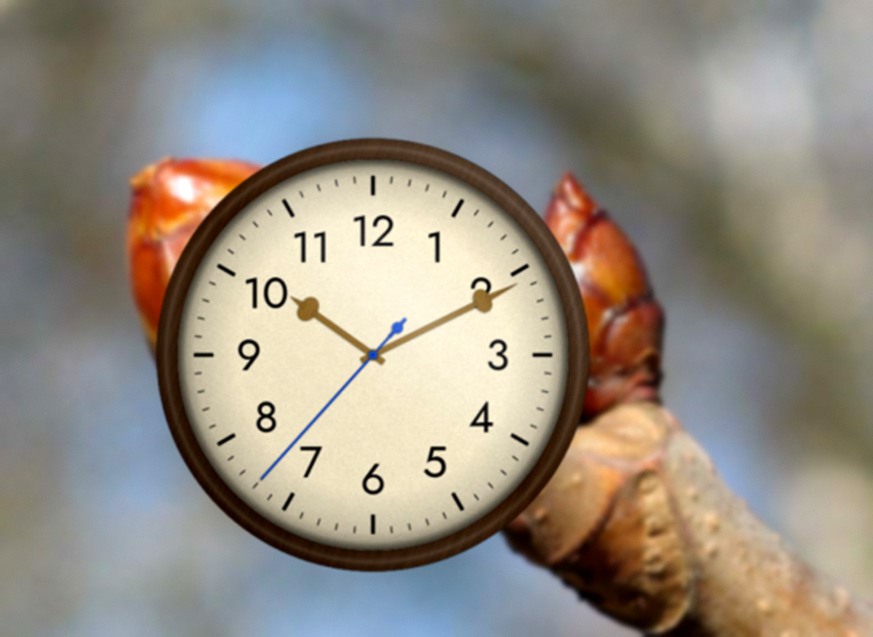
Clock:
10:10:37
